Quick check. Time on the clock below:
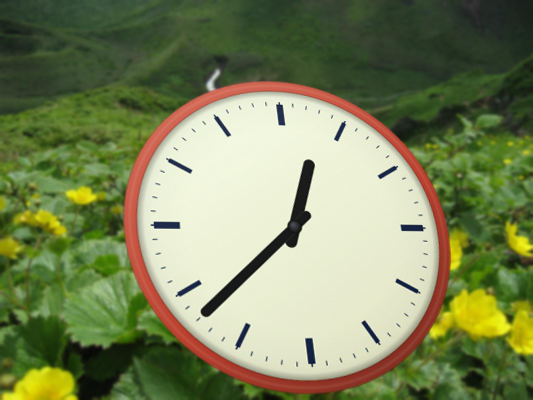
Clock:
12:38
